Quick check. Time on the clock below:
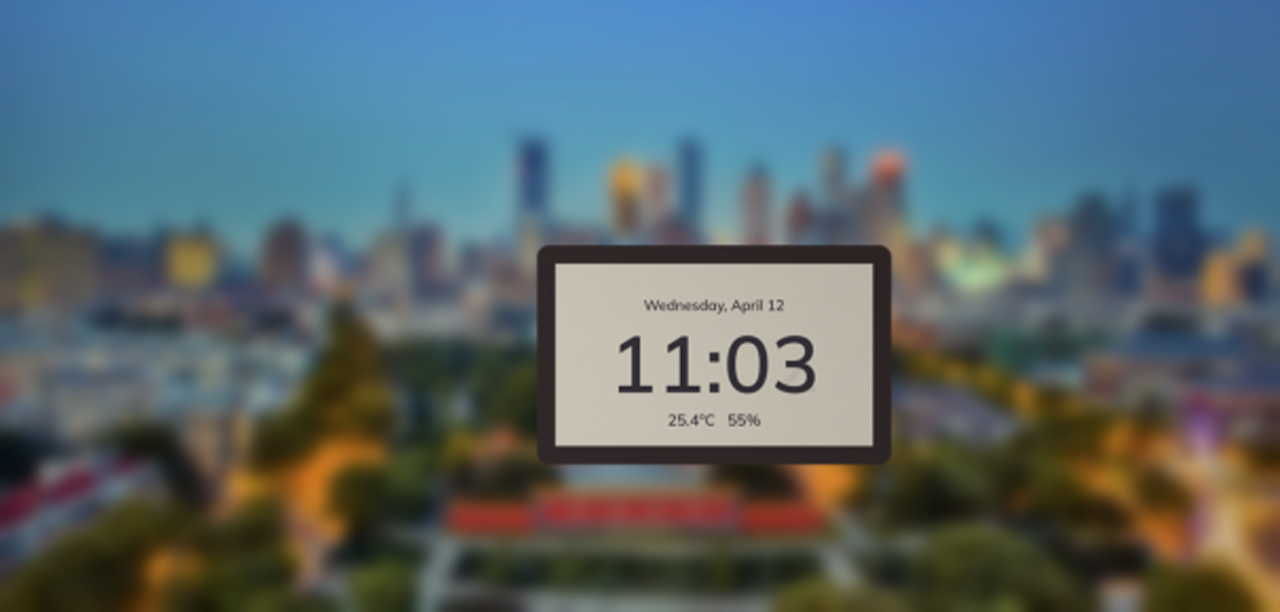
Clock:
11:03
